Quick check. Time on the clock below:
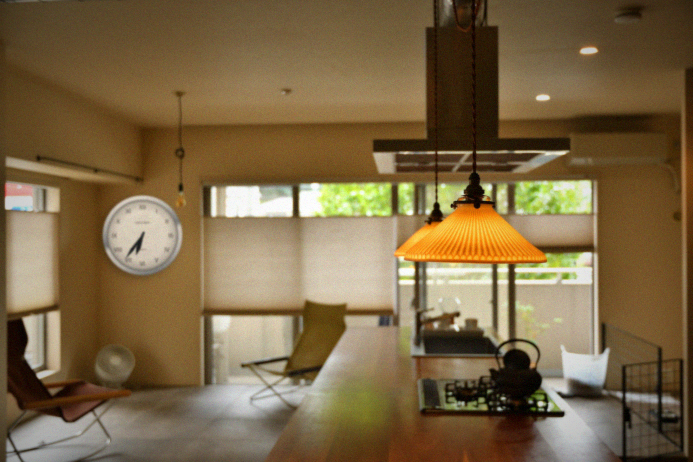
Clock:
6:36
